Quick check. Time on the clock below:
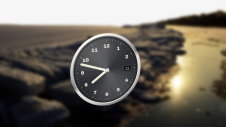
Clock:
7:48
